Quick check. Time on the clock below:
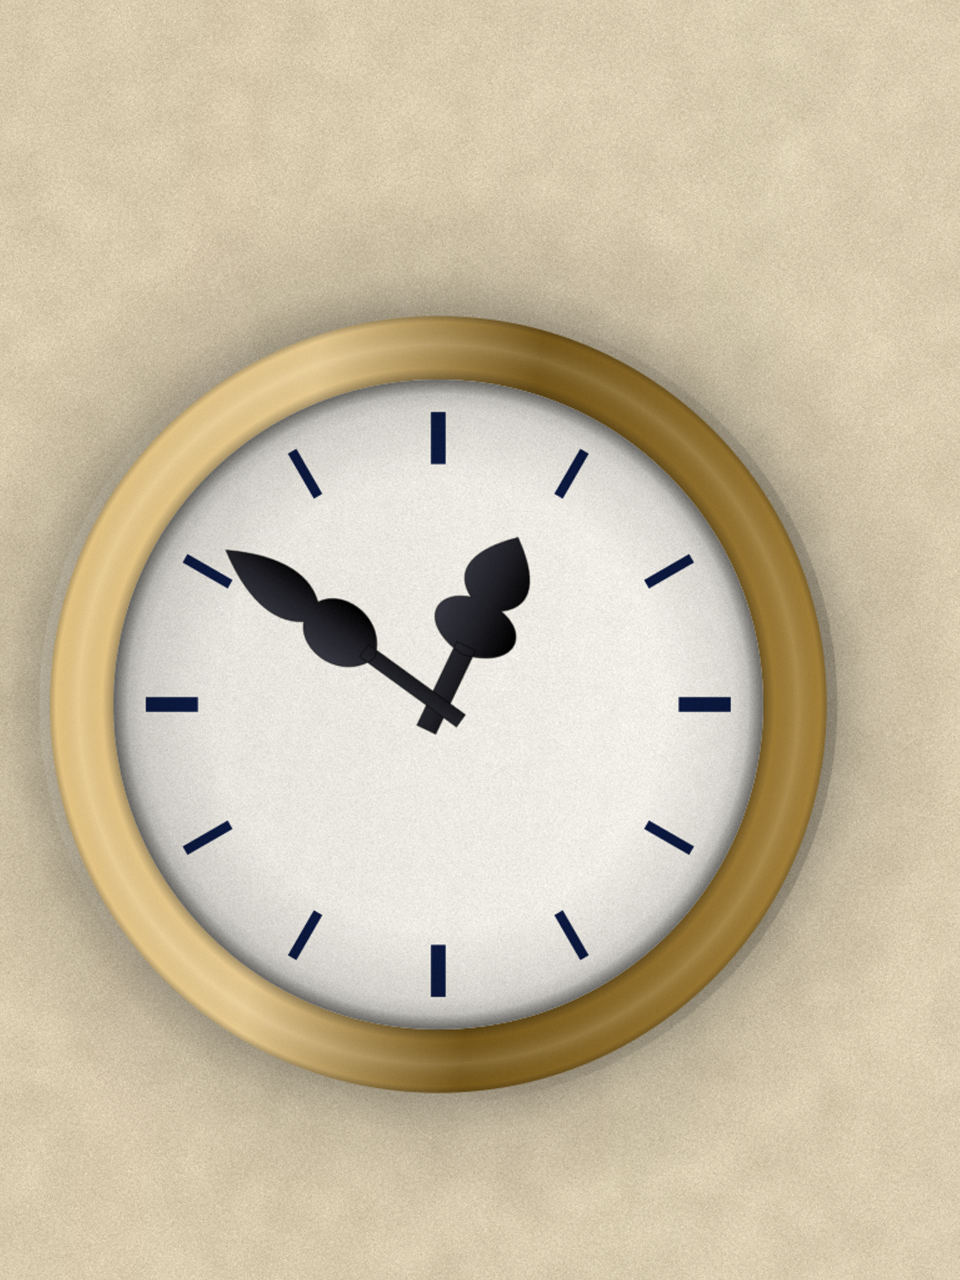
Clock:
12:51
